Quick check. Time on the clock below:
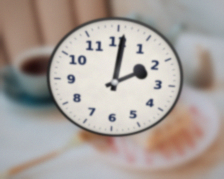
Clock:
2:01
